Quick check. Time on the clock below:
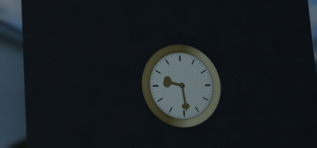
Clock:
9:29
